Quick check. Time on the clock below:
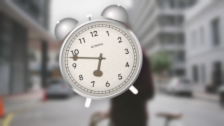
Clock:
6:48
